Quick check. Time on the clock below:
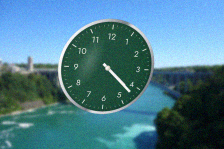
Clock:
4:22
